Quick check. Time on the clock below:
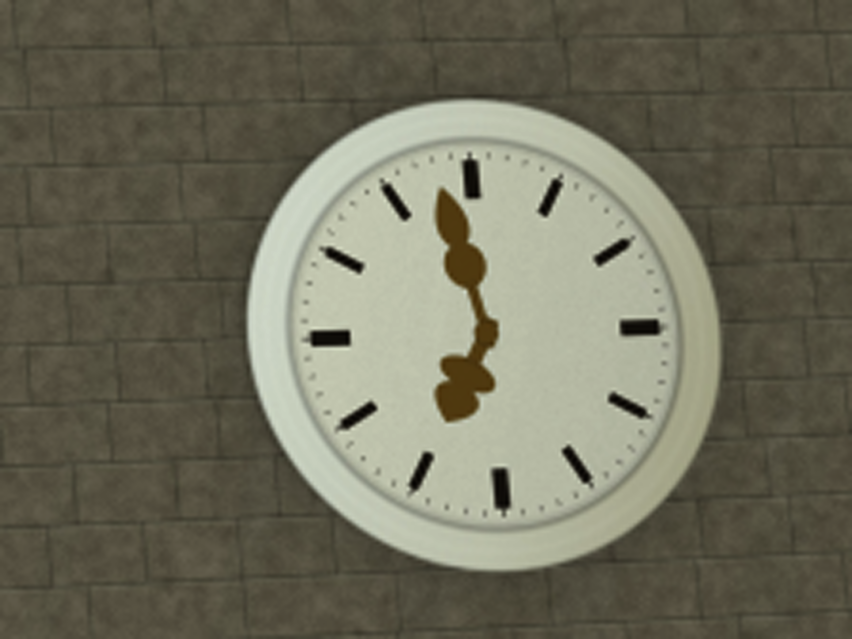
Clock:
6:58
